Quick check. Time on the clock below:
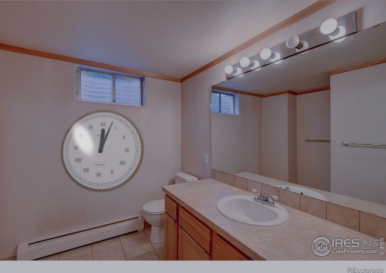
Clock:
12:03
